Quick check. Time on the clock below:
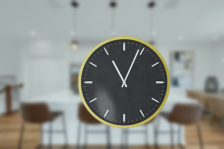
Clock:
11:04
